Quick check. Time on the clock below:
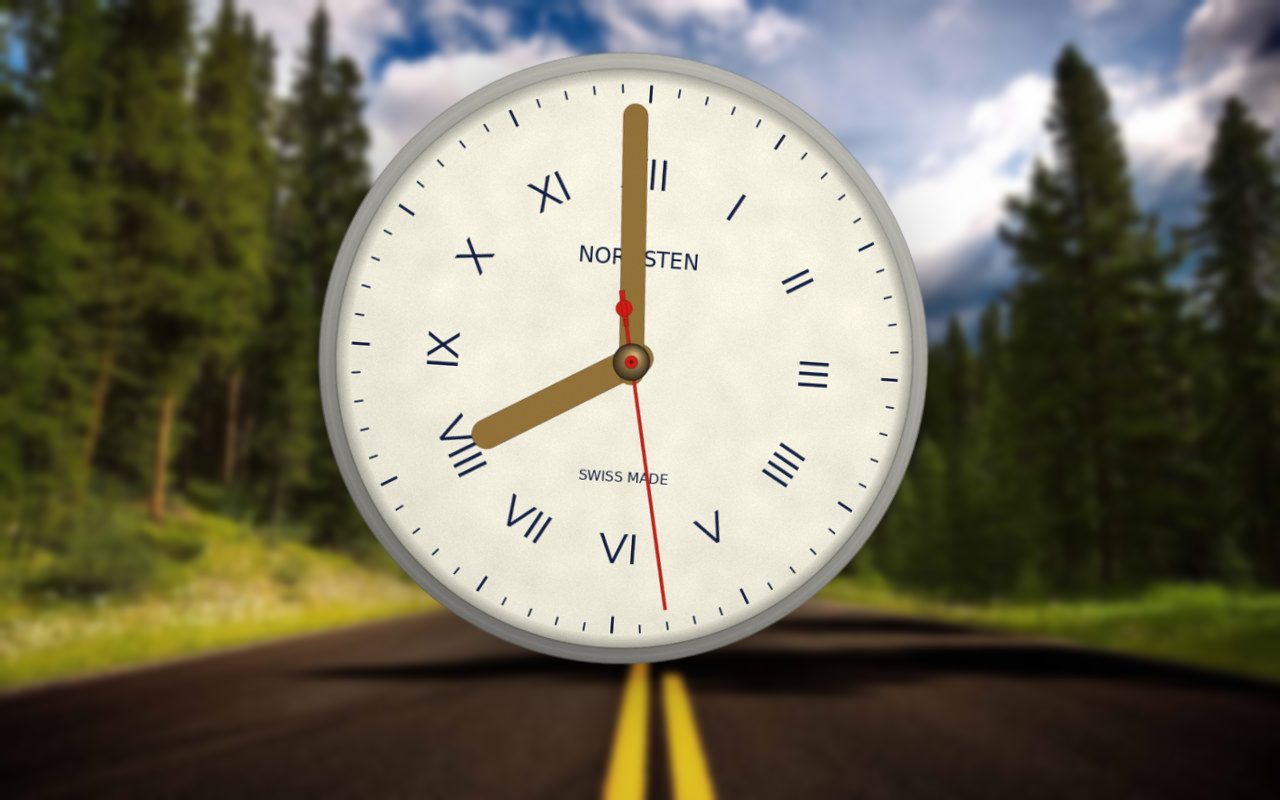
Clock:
7:59:28
